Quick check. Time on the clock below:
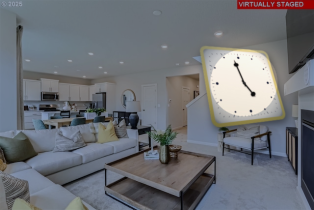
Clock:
4:58
